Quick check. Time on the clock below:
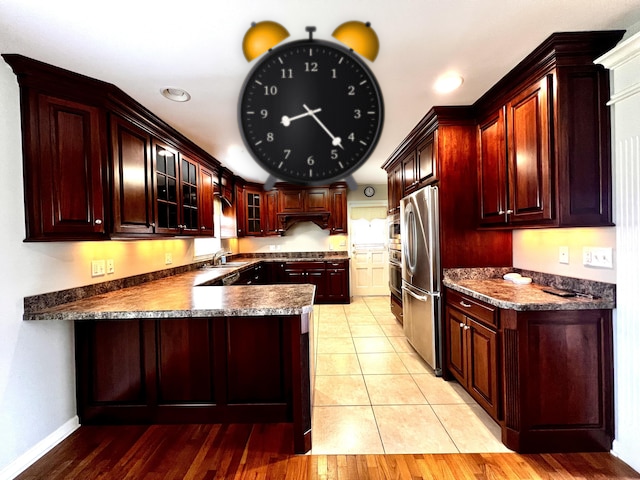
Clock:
8:23
